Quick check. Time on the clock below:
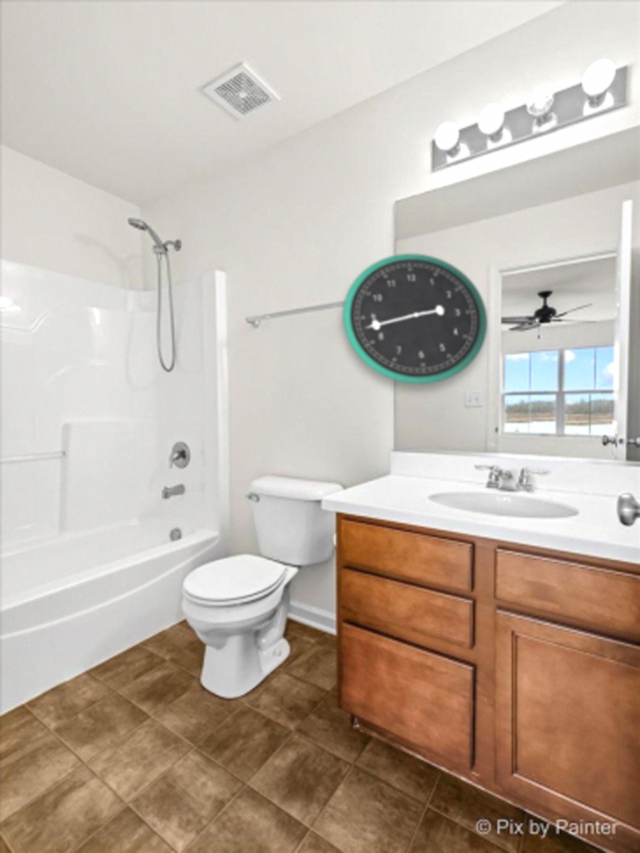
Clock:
2:43
